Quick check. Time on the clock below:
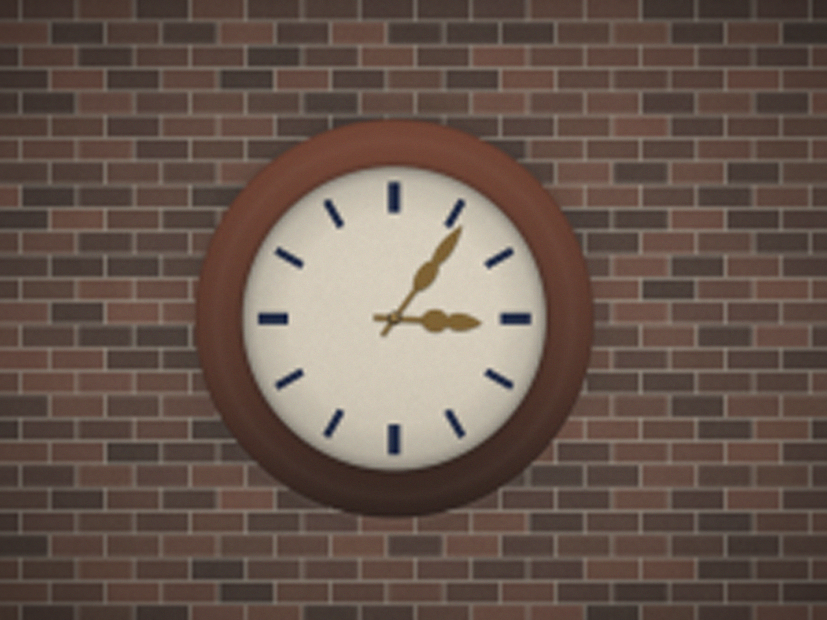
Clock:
3:06
